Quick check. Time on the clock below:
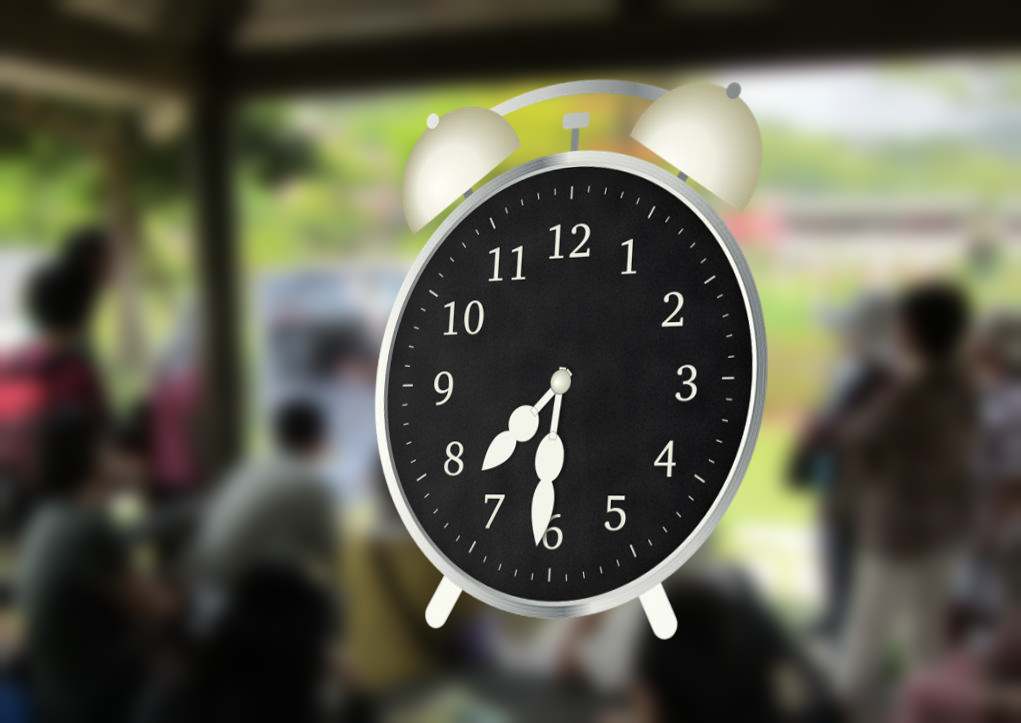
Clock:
7:31
